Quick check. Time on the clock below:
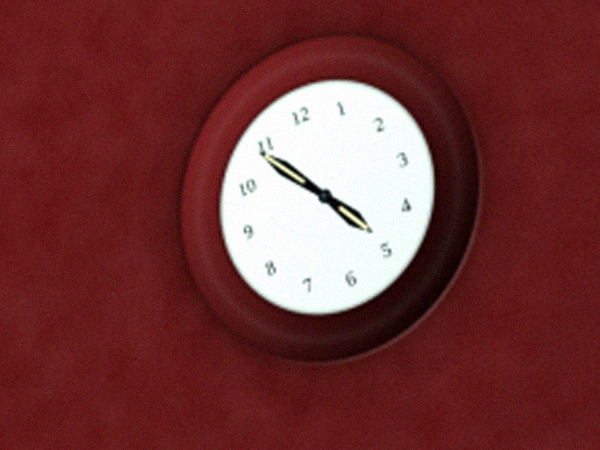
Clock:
4:54
